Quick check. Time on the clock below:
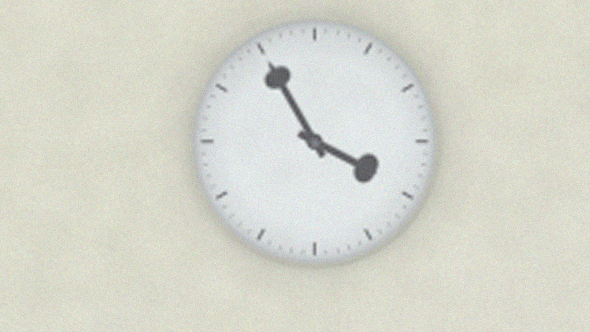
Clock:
3:55
